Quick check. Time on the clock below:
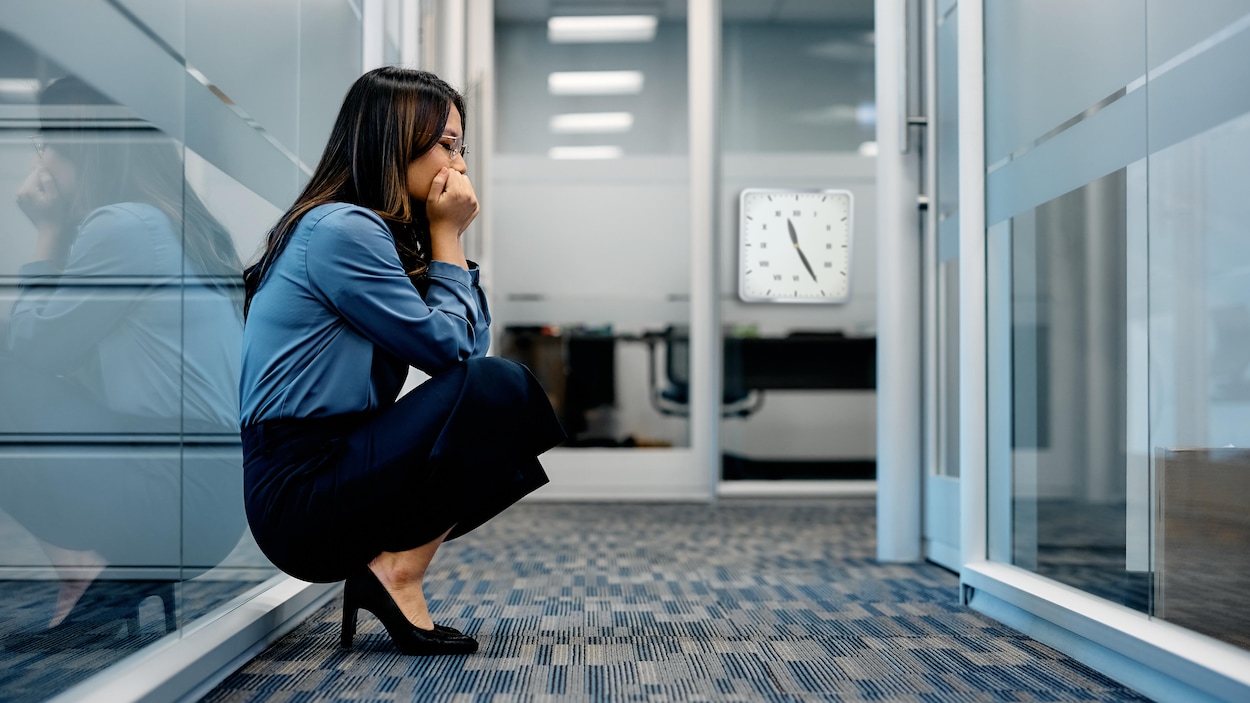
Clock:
11:25
